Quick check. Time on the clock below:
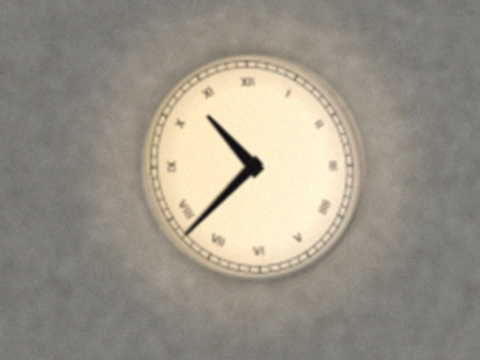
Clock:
10:38
